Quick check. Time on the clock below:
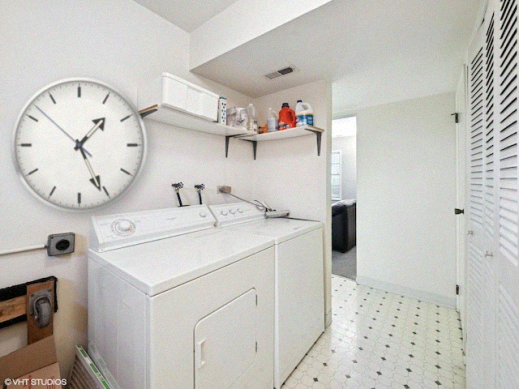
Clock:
1:25:52
